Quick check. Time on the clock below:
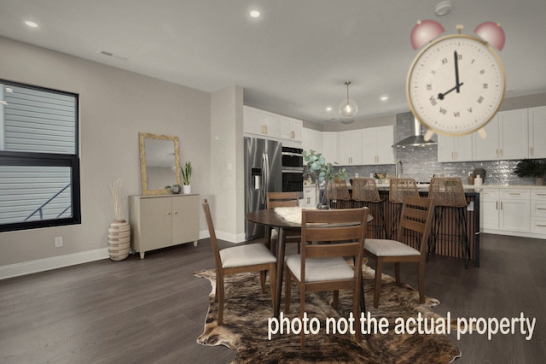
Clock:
7:59
